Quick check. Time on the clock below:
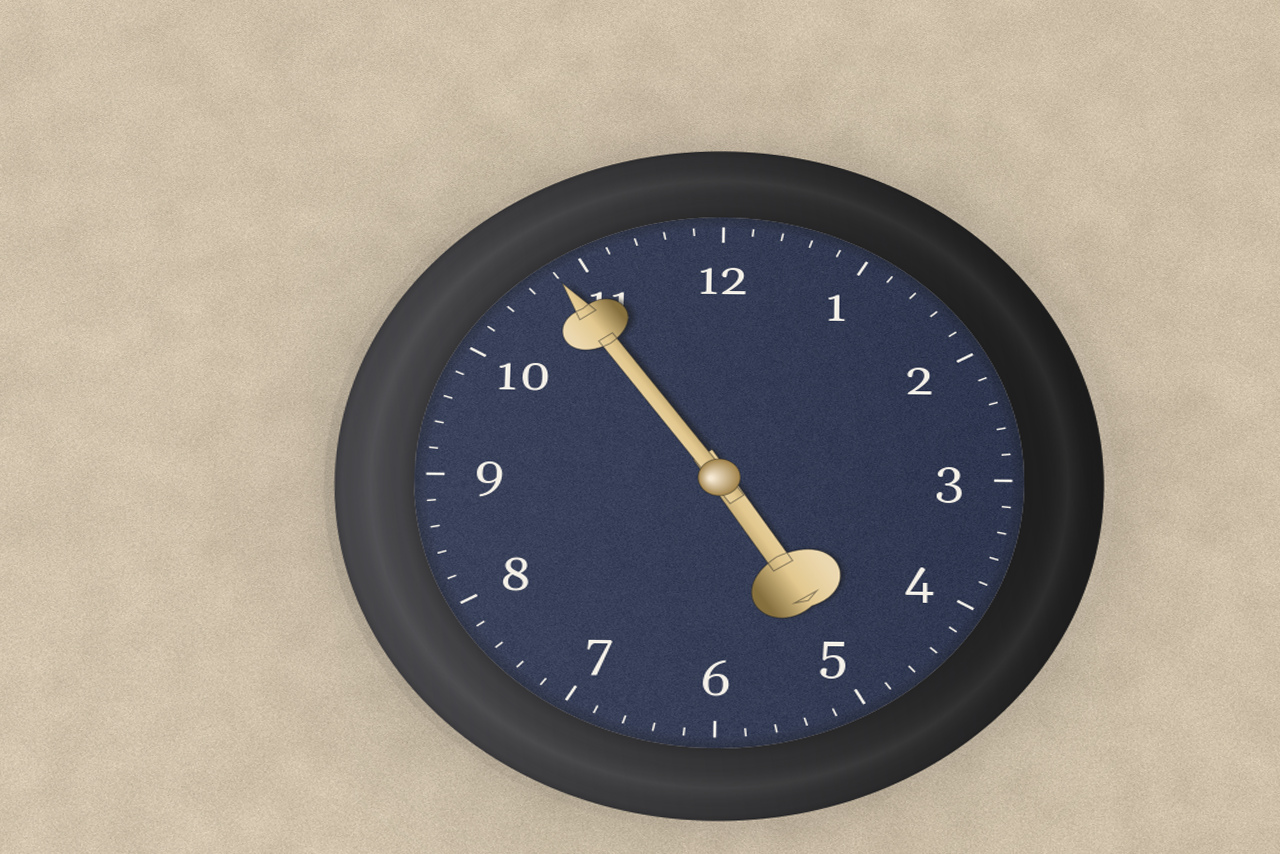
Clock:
4:54
